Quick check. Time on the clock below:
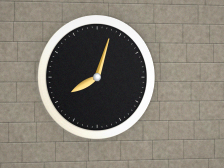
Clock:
8:03
